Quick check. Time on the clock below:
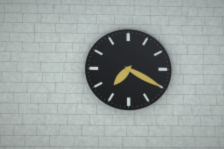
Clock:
7:20
